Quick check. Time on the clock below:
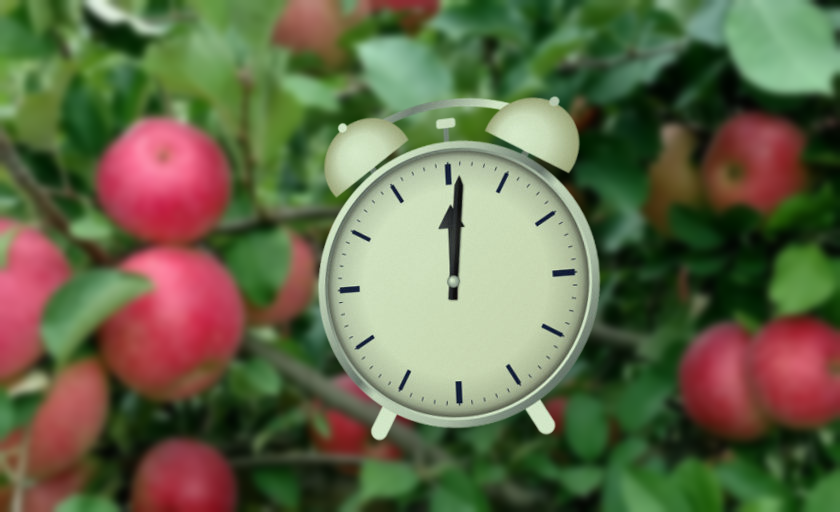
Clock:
12:01
